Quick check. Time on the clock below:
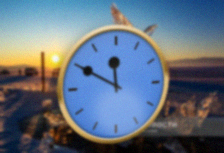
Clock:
11:50
